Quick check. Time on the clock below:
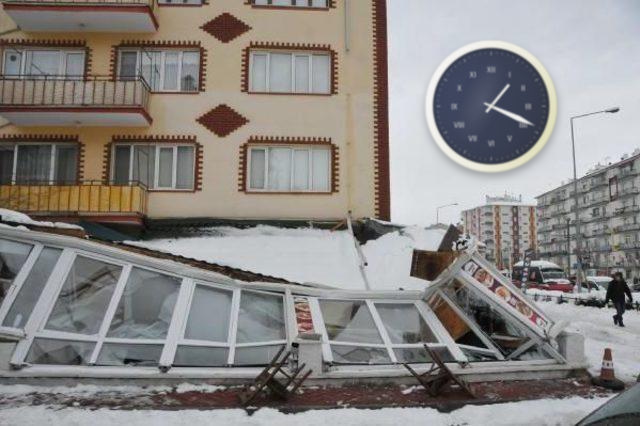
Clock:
1:19
